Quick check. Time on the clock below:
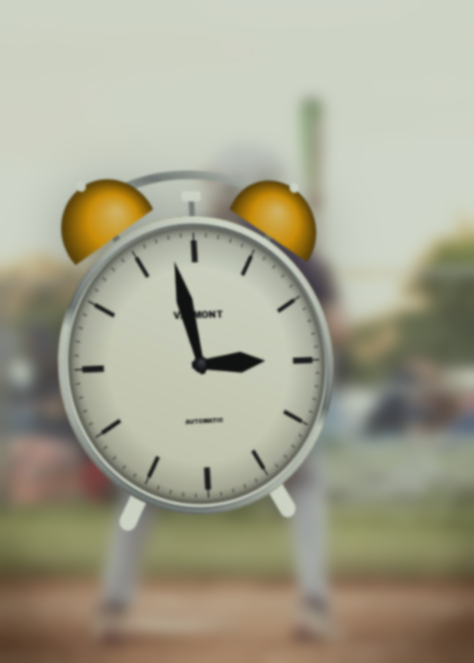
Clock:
2:58
